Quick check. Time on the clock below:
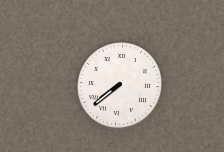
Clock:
7:38
